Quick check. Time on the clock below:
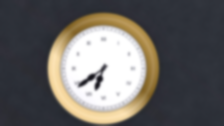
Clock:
6:39
